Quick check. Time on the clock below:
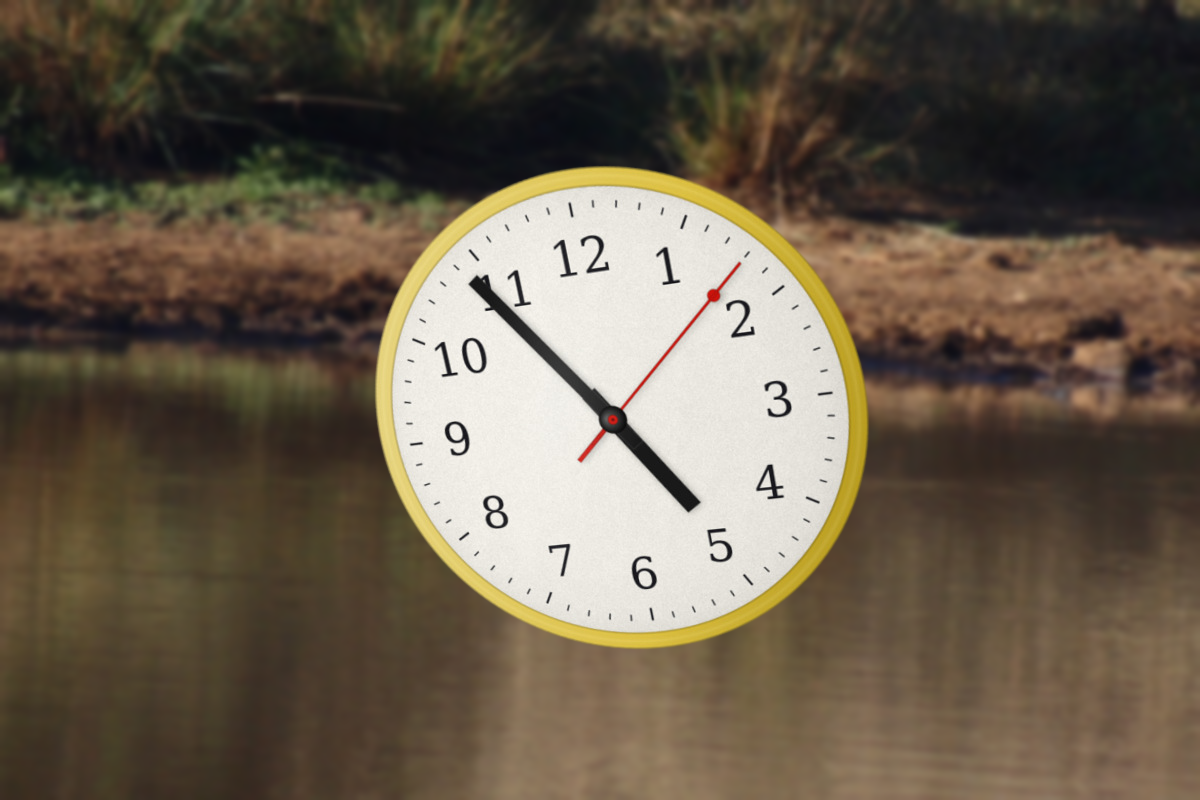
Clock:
4:54:08
